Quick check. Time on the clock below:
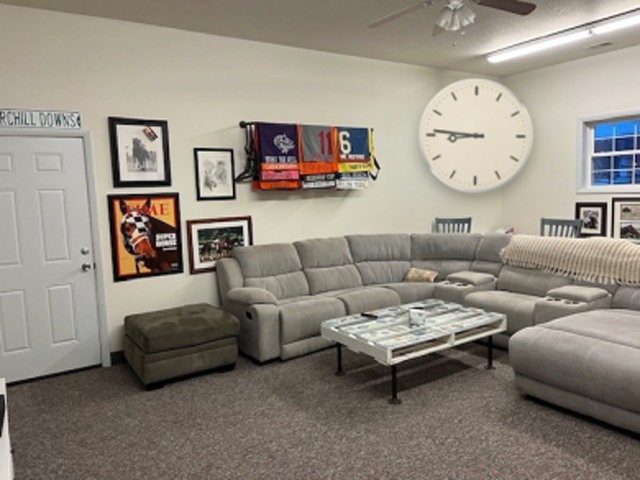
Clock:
8:46
